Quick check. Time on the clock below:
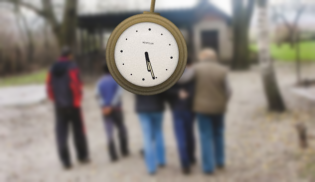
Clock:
5:26
